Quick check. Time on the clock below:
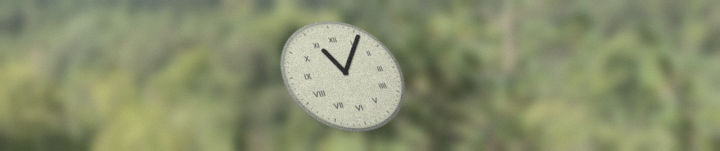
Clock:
11:06
